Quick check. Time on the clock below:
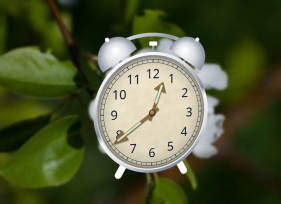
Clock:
12:39
